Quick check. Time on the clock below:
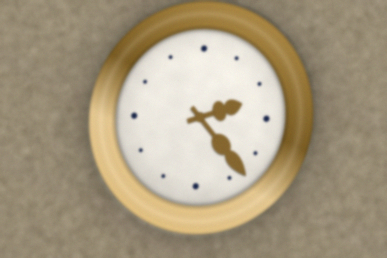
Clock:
2:23
